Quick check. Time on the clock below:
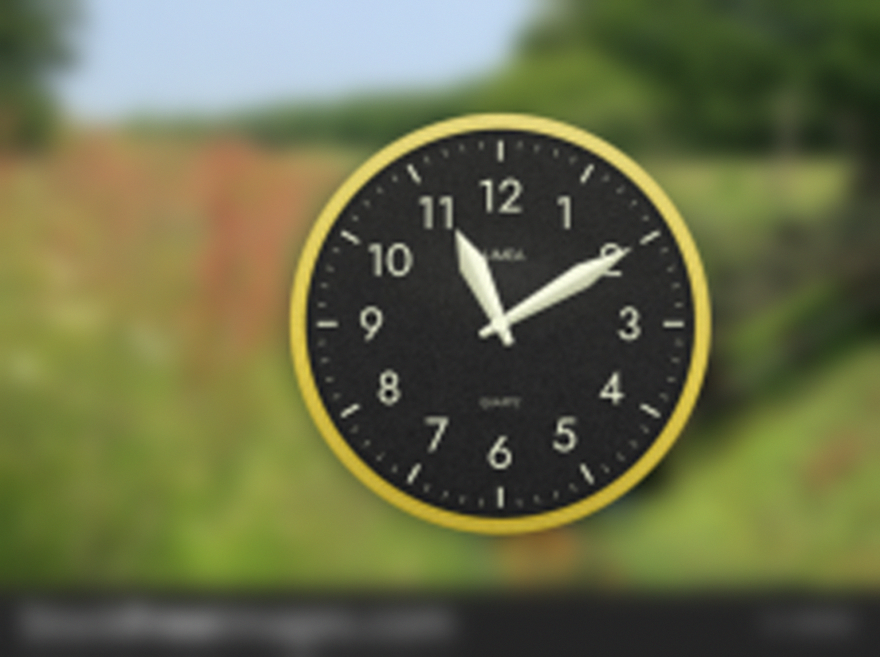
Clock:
11:10
